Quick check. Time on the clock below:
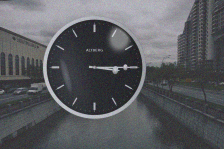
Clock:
3:15
